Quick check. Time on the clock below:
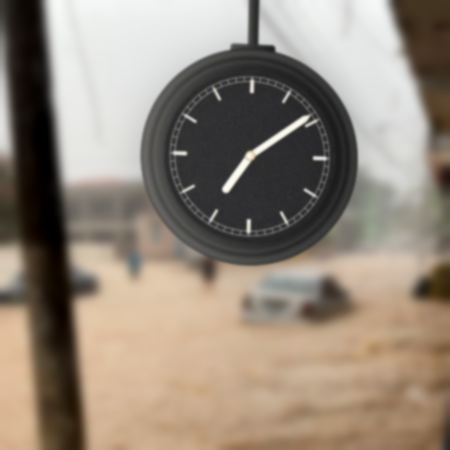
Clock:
7:09
